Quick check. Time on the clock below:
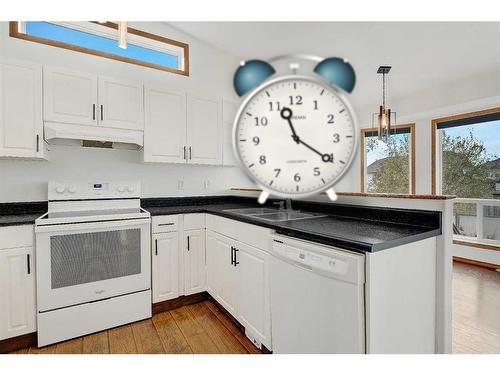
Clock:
11:21
